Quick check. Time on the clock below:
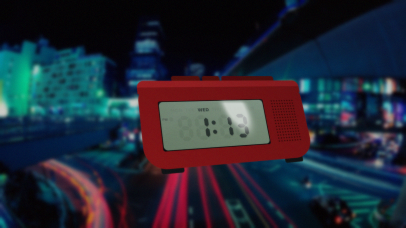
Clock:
1:13
